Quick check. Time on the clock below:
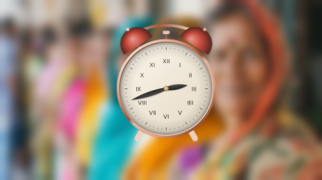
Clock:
2:42
